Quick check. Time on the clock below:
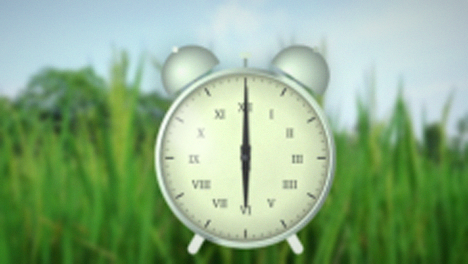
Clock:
6:00
